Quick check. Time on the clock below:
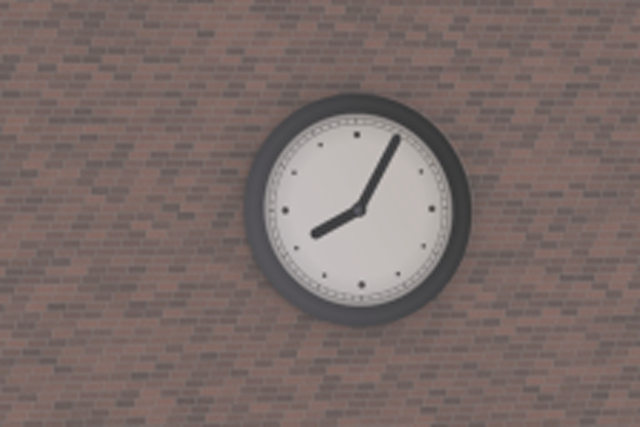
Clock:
8:05
